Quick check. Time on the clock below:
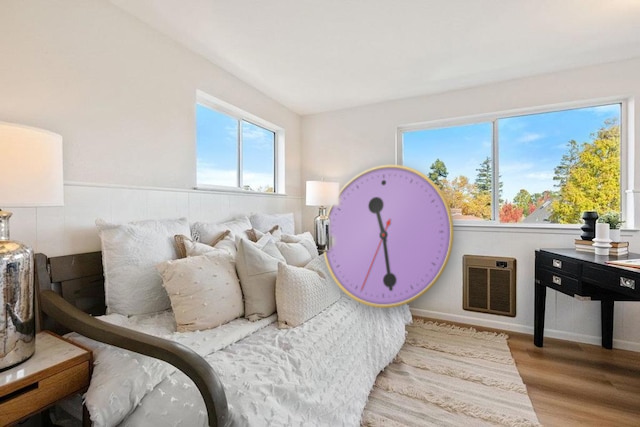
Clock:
11:28:34
